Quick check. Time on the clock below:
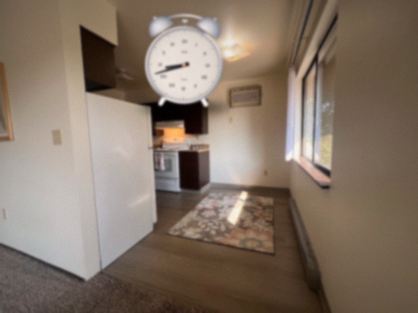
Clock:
8:42
